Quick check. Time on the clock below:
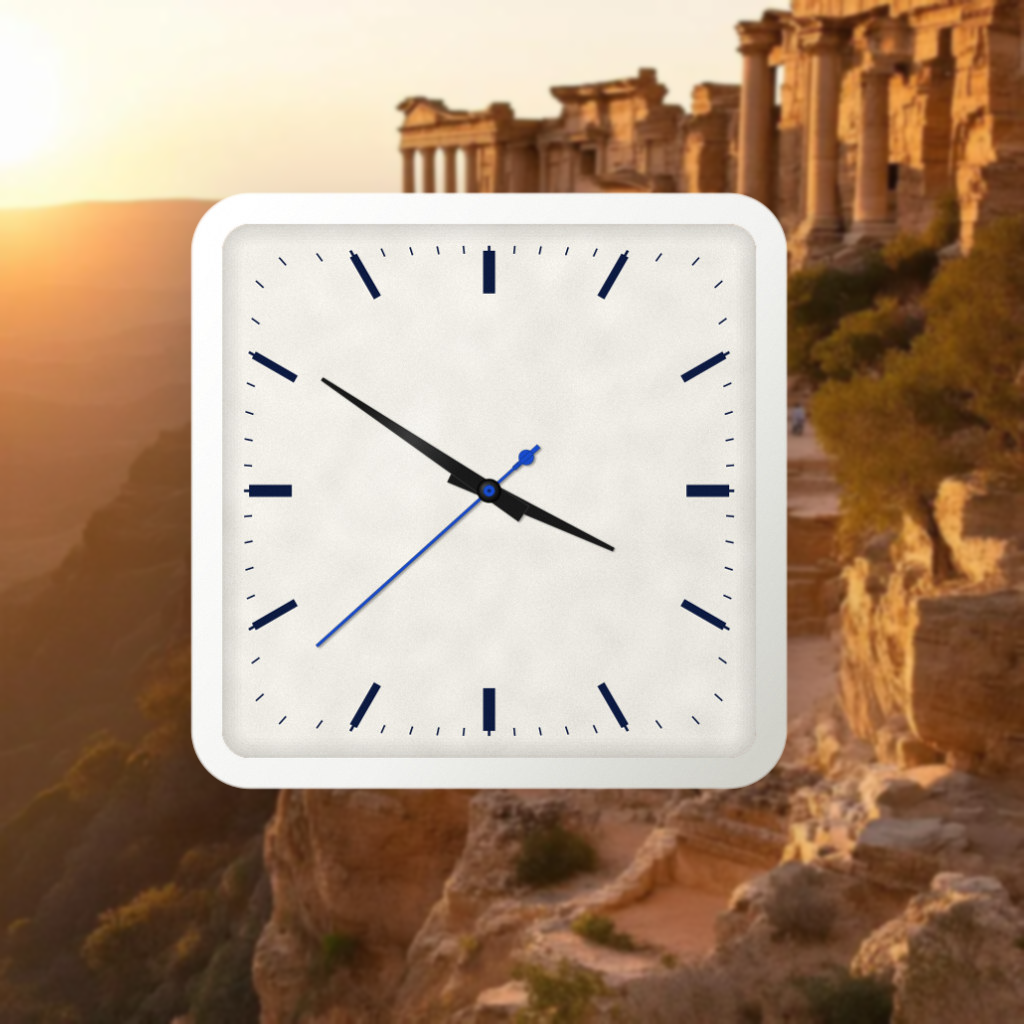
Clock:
3:50:38
